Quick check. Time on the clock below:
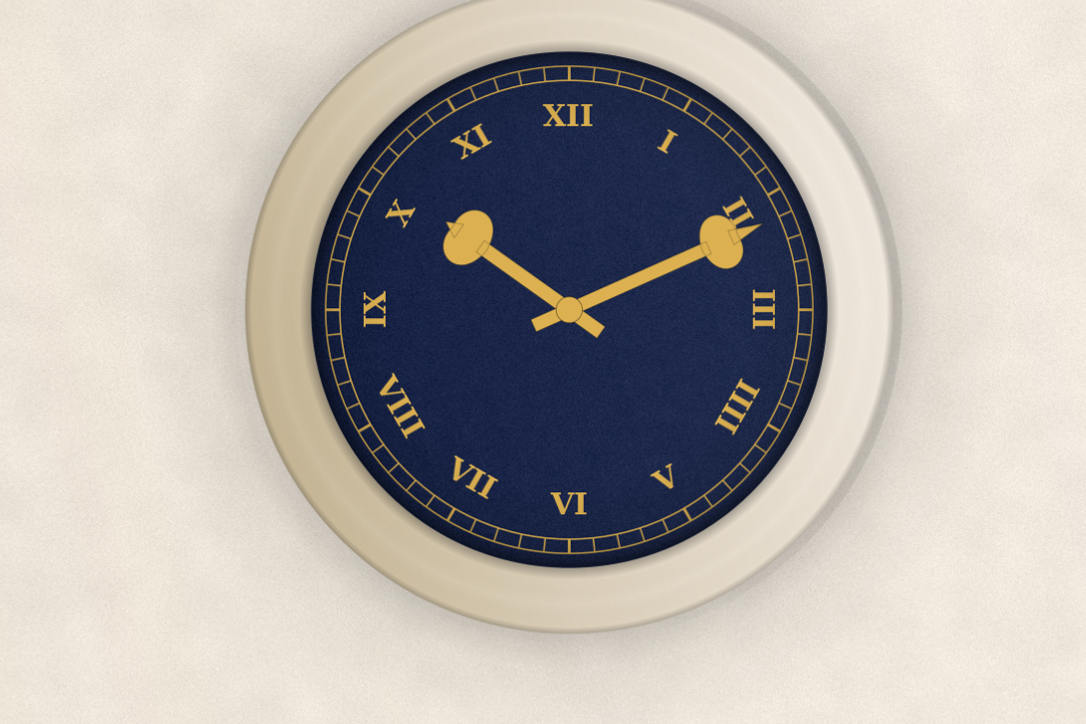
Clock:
10:11
